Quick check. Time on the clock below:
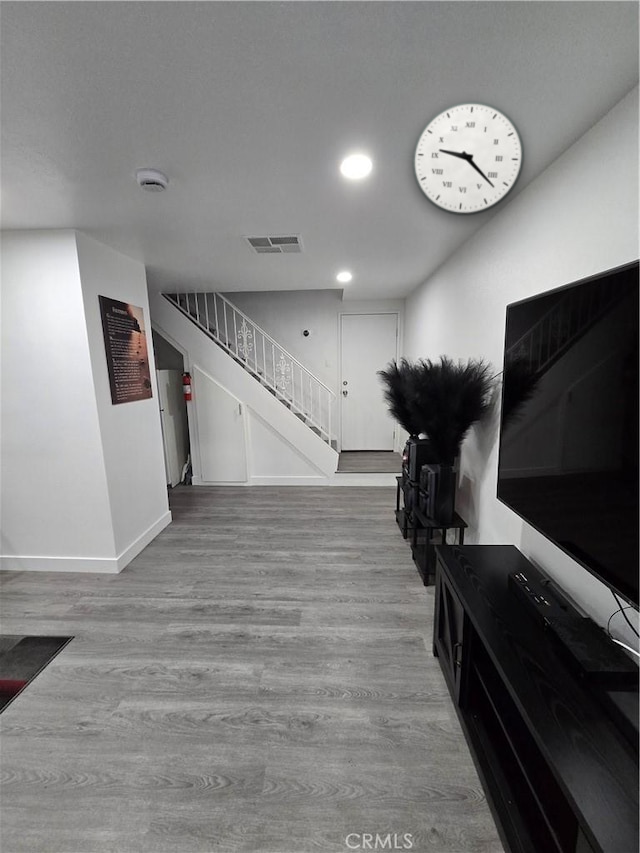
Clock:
9:22
